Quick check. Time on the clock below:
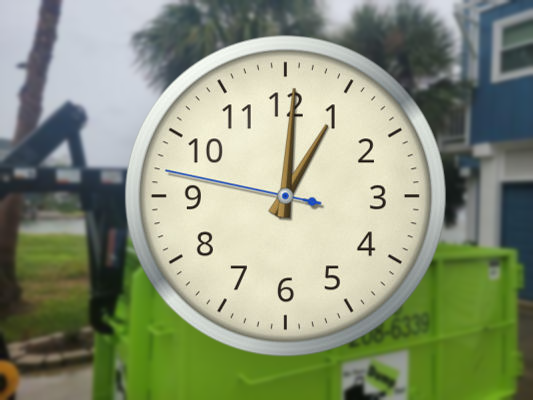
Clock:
1:00:47
